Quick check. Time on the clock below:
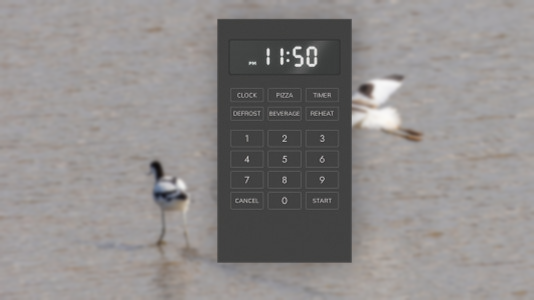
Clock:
11:50
